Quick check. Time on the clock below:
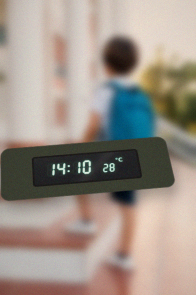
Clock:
14:10
